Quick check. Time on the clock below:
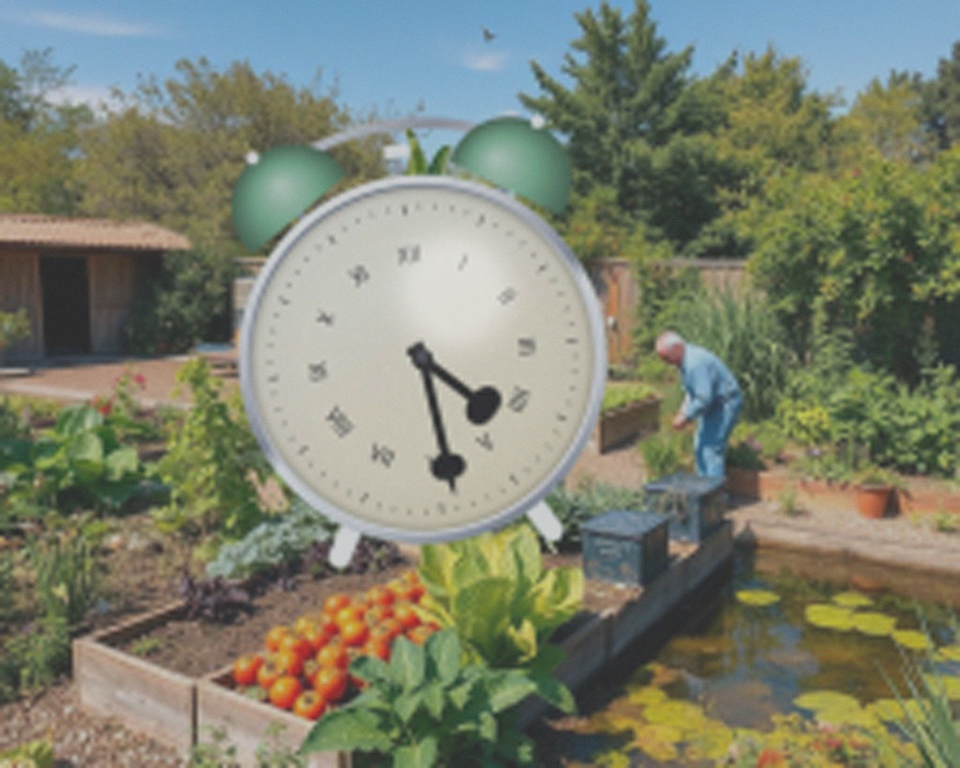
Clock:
4:29
